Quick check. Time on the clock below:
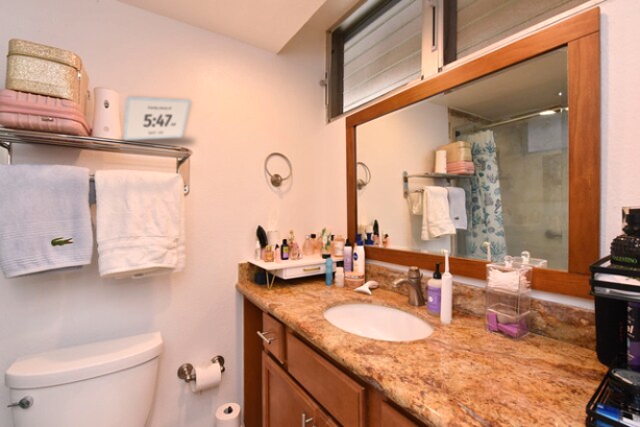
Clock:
5:47
